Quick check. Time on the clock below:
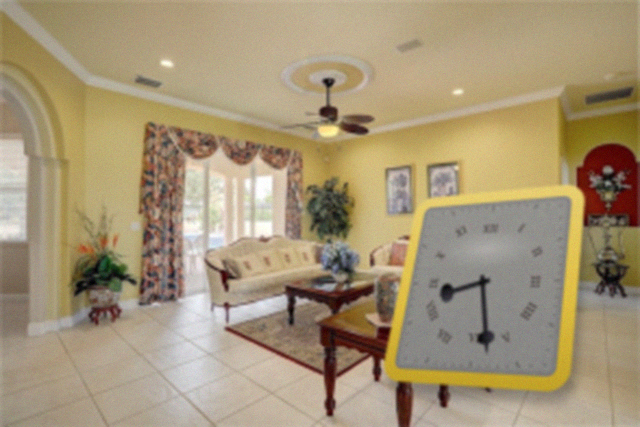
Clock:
8:28
